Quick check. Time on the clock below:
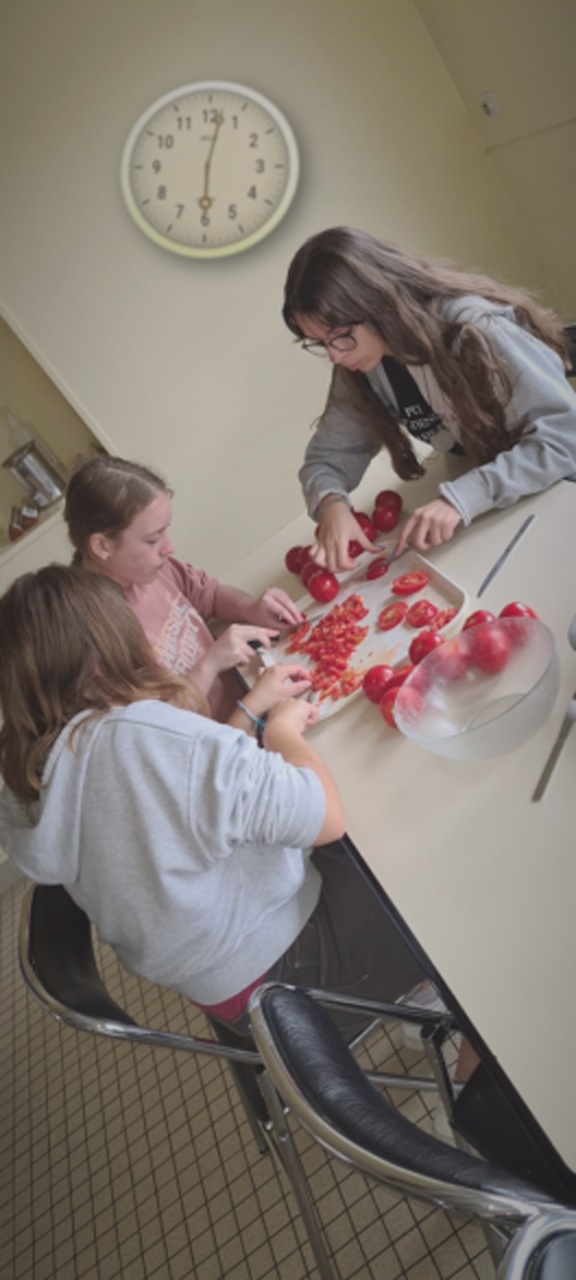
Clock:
6:02
